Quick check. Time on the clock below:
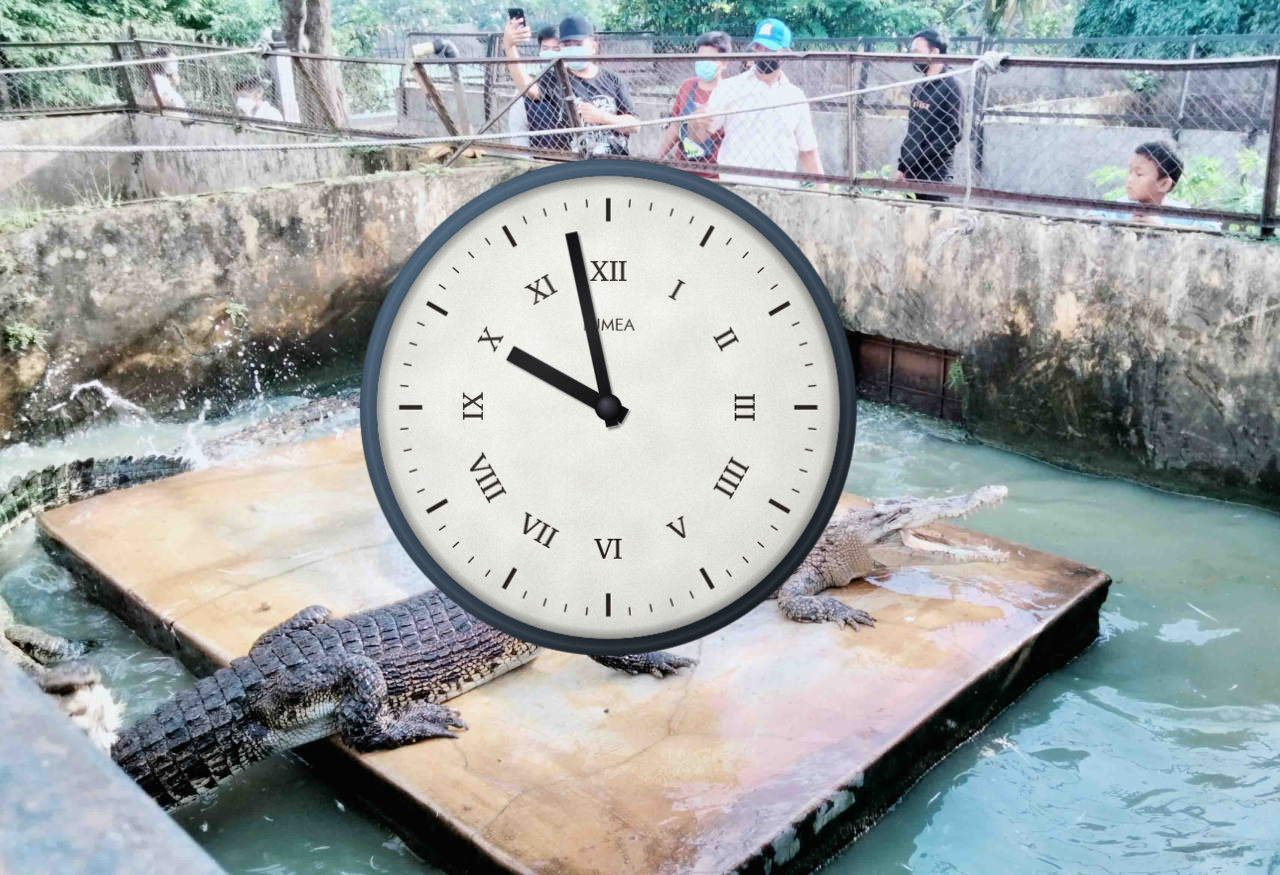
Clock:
9:58
